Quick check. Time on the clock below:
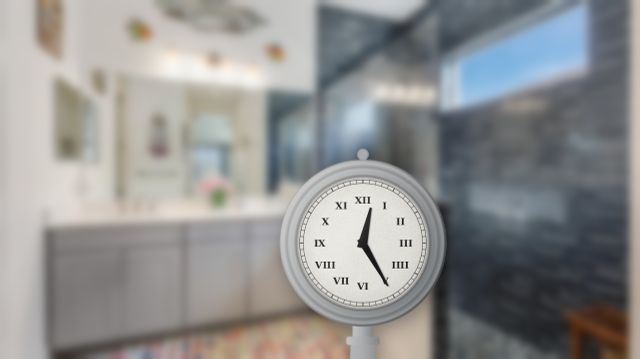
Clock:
12:25
